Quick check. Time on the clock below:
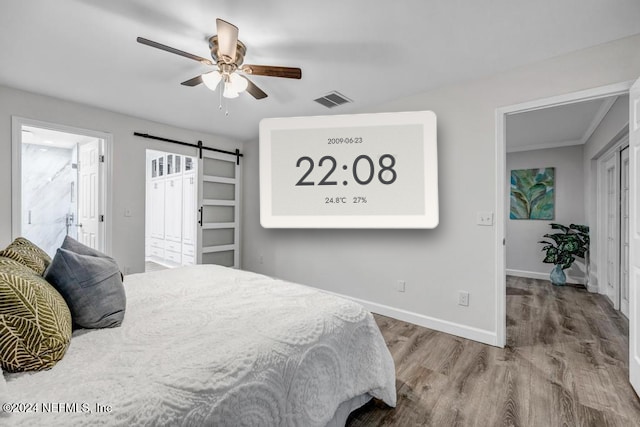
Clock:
22:08
